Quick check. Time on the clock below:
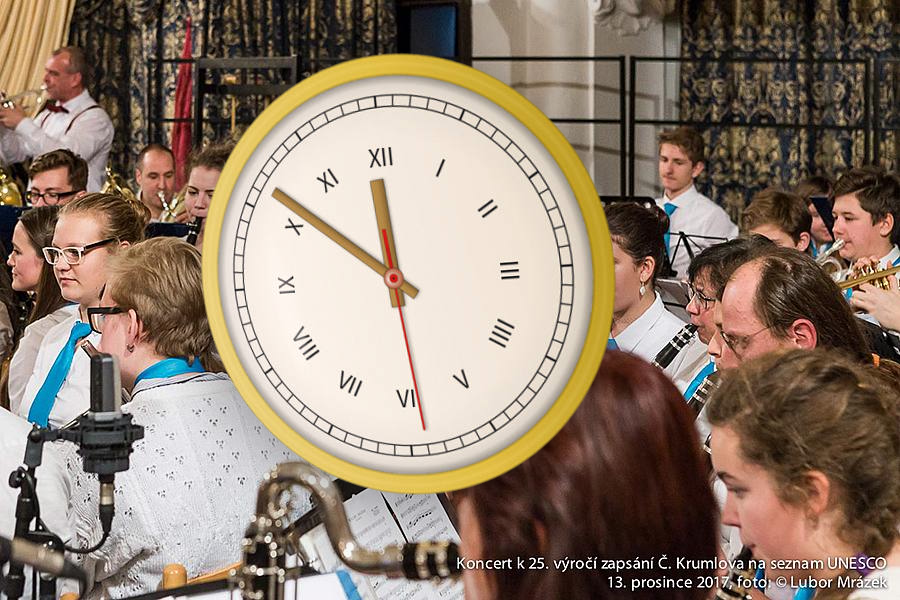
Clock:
11:51:29
